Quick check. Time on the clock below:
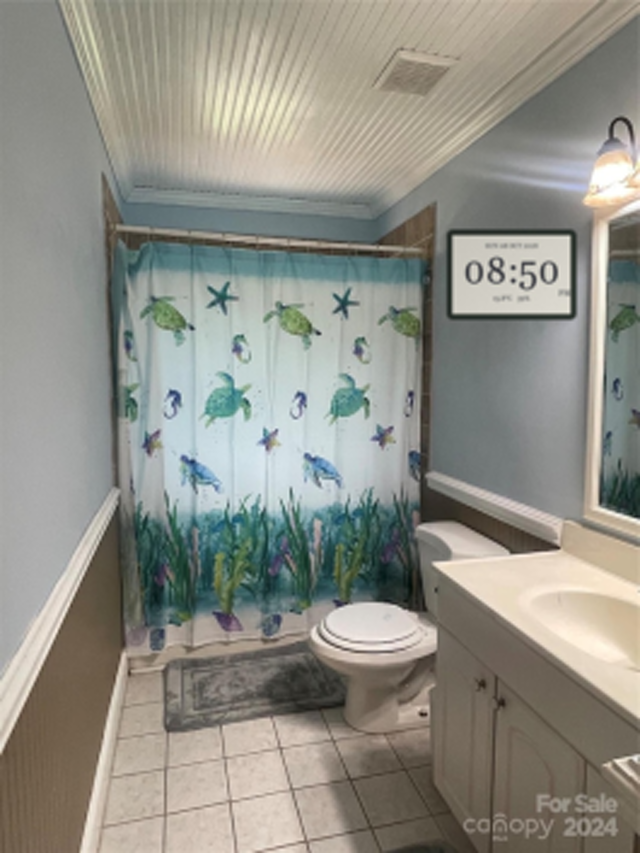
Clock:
8:50
